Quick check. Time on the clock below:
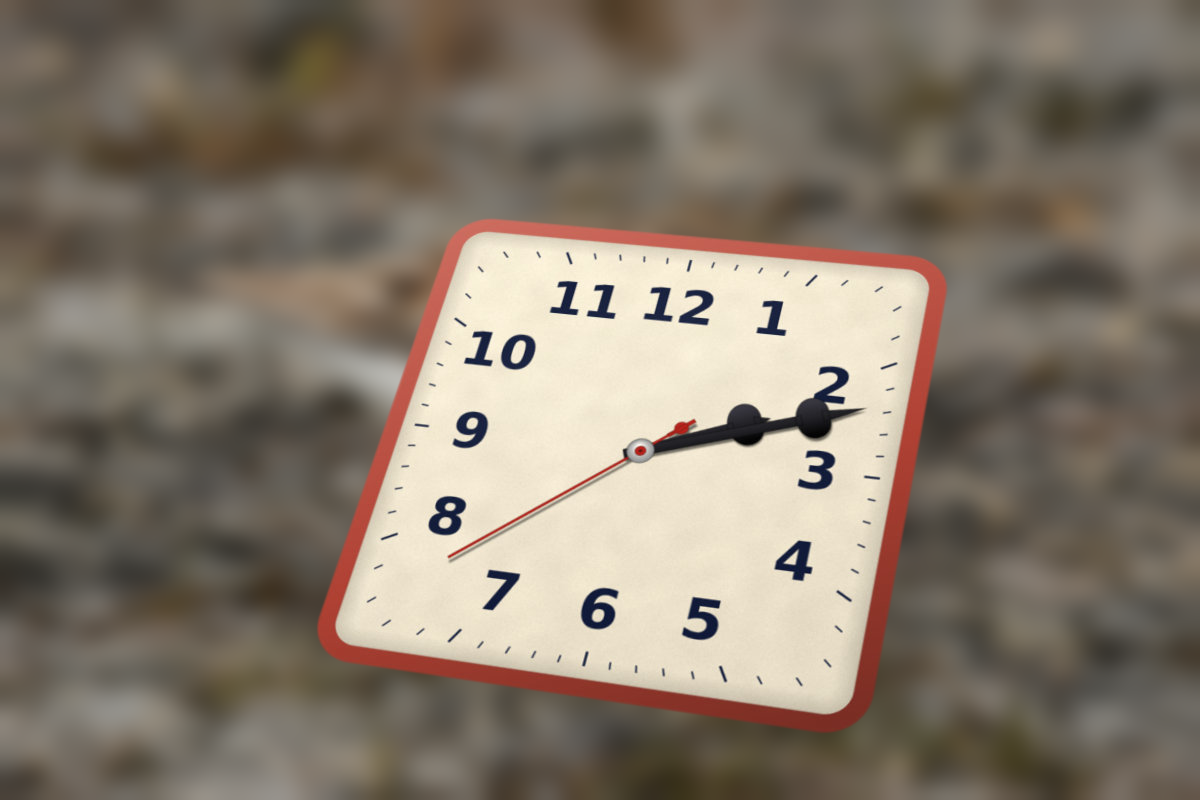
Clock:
2:11:38
